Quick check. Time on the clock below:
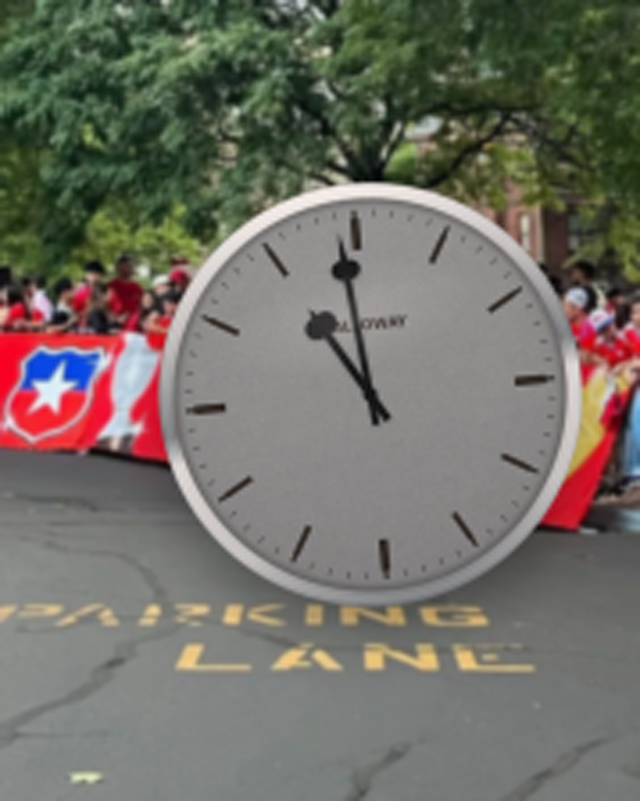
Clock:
10:59
